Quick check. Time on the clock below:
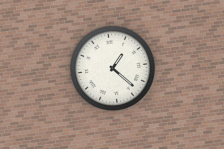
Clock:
1:23
